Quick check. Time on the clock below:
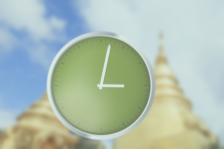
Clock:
3:02
